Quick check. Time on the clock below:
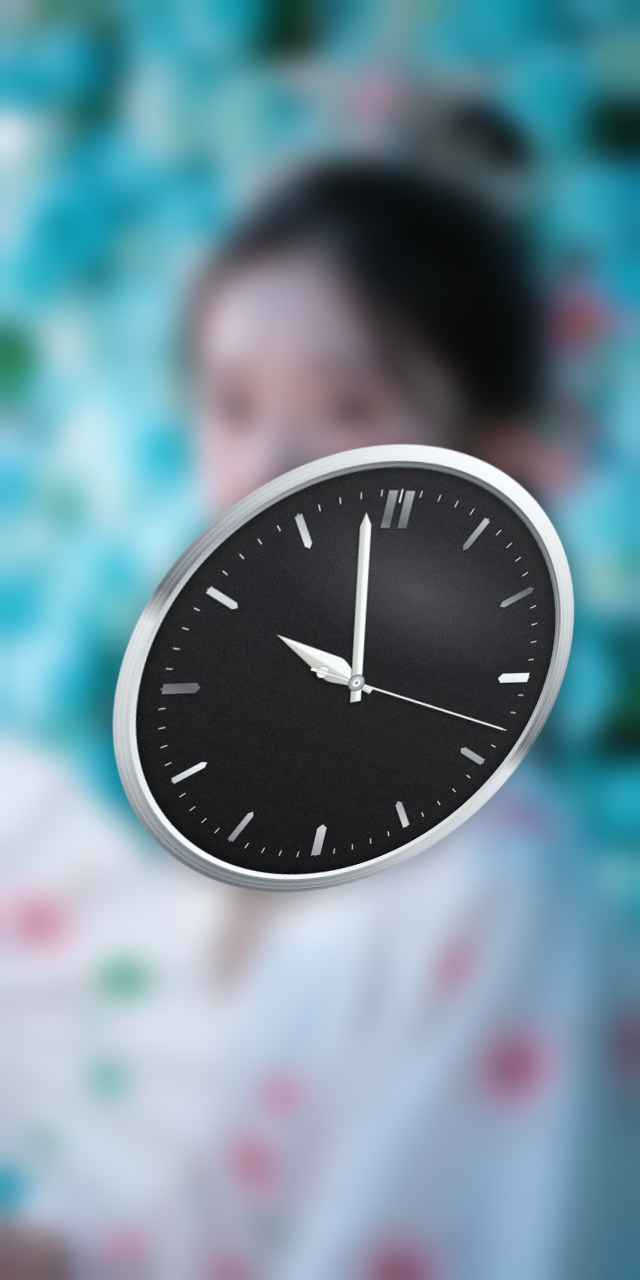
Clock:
9:58:18
